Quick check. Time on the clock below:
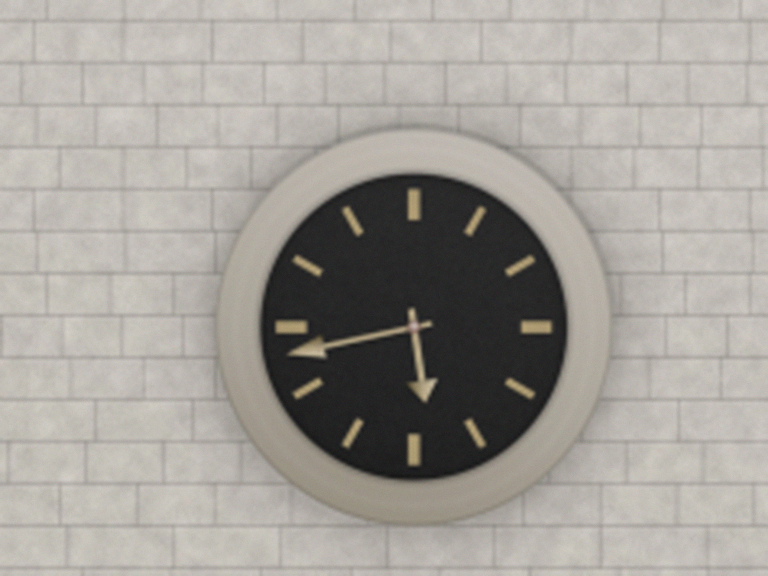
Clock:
5:43
